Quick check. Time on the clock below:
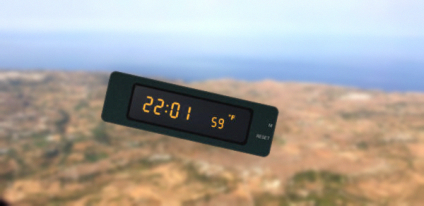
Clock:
22:01
